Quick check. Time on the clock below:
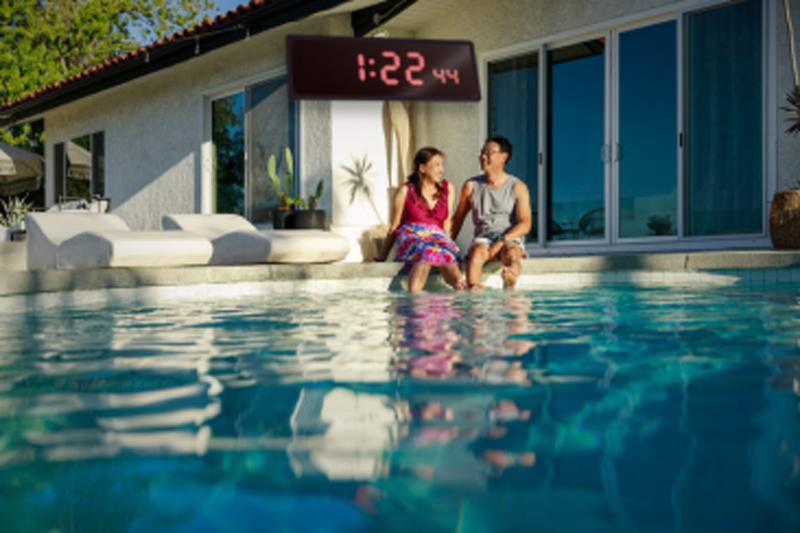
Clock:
1:22:44
